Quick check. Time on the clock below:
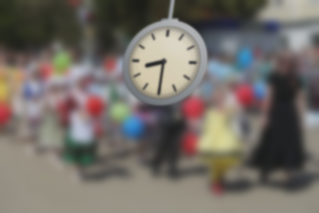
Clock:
8:30
